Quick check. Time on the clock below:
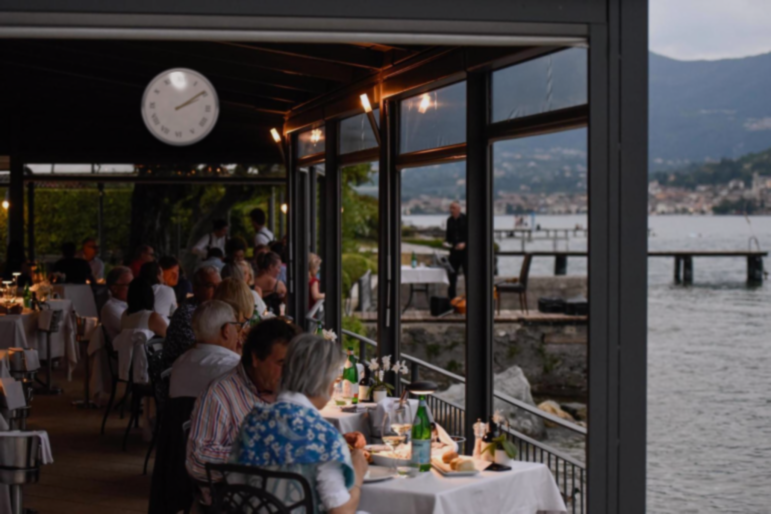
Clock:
2:09
